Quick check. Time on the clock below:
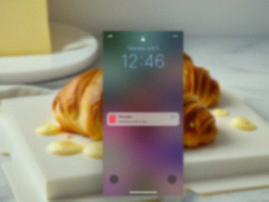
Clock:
12:46
